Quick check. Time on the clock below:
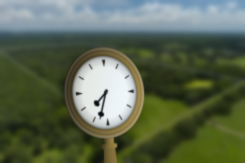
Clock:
7:33
